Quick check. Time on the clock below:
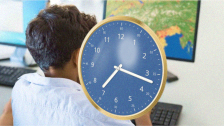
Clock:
7:17
